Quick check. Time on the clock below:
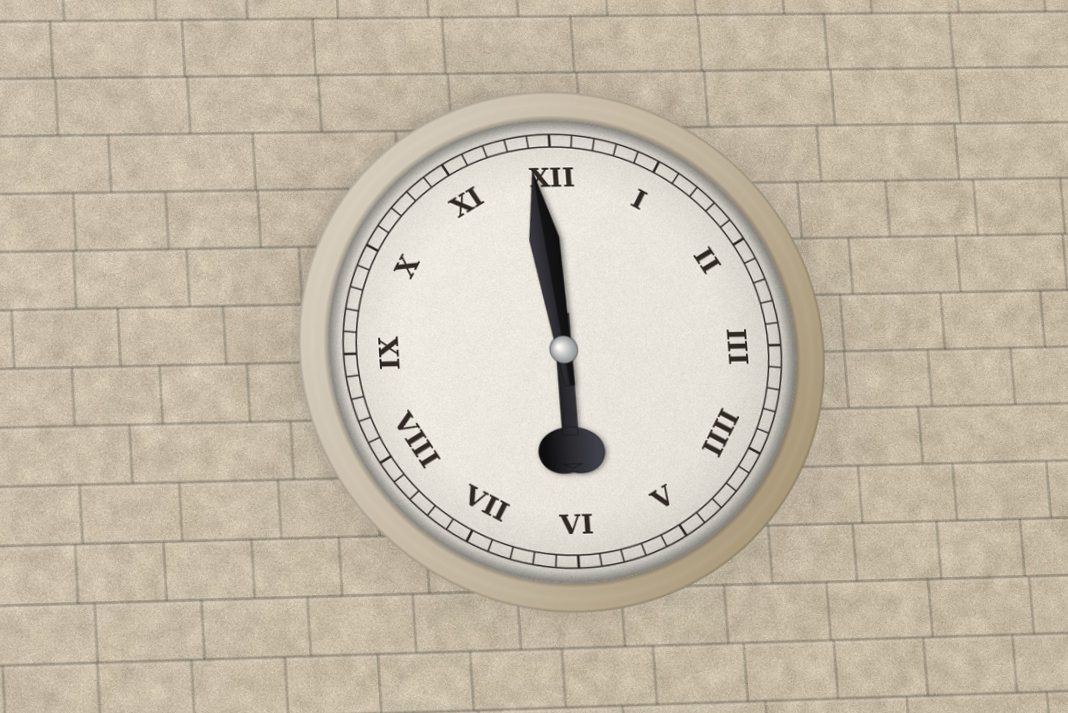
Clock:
5:59
